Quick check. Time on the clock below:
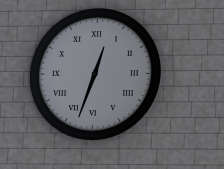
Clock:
12:33
